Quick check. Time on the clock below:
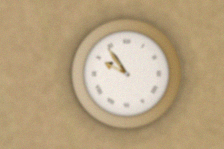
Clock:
9:54
